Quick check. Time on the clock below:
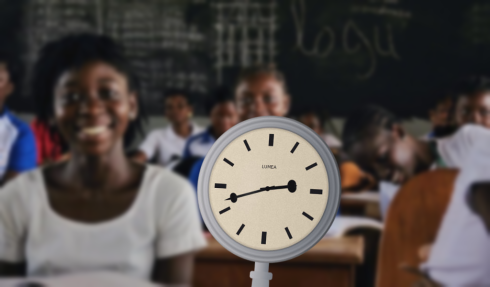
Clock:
2:42
